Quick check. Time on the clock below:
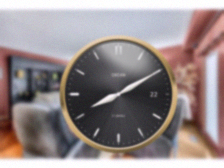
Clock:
8:10
